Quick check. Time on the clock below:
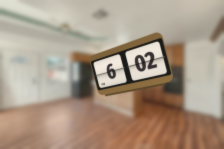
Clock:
6:02
